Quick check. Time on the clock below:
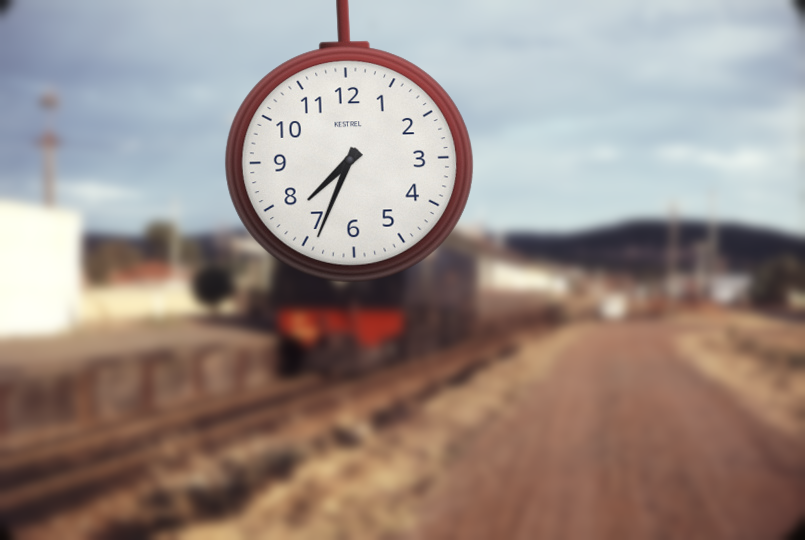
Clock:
7:34
